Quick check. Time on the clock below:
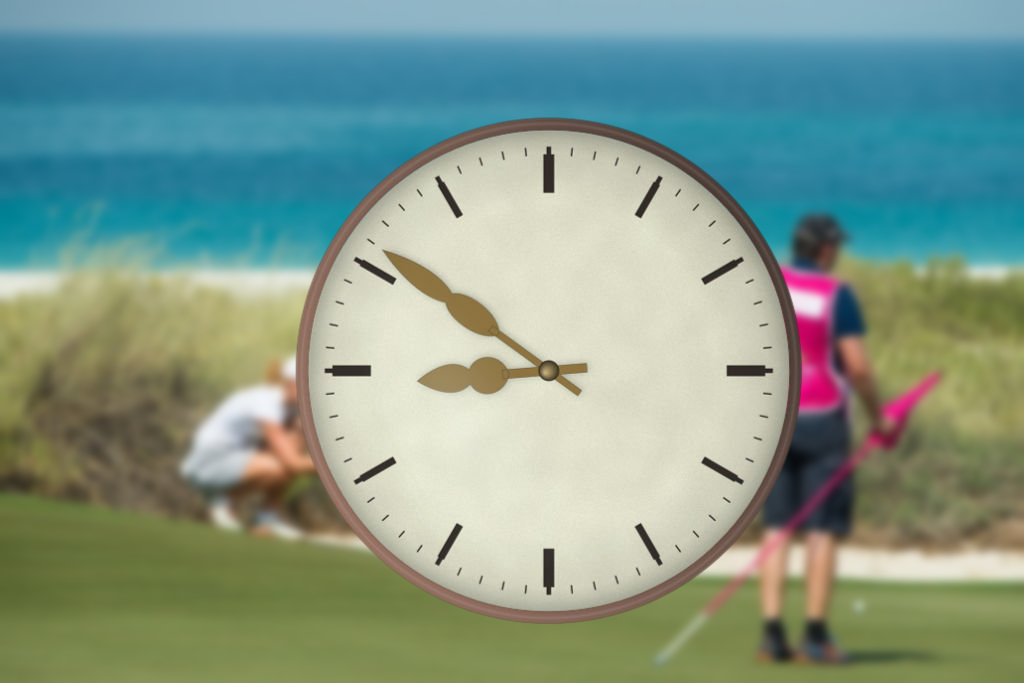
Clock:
8:51
